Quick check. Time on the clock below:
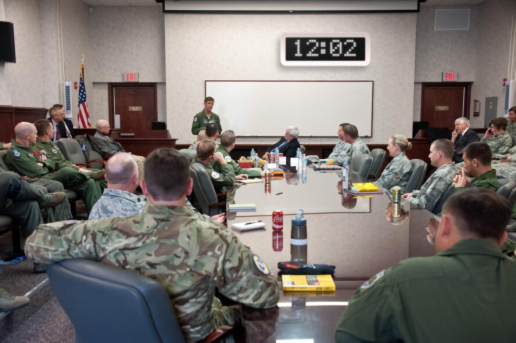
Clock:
12:02
